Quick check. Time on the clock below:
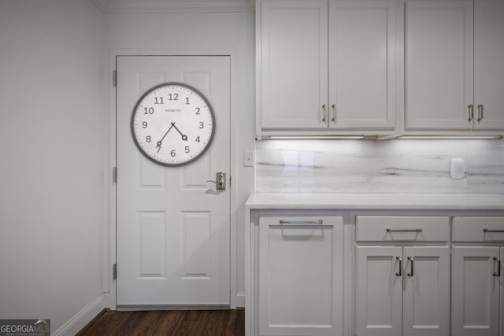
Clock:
4:36
